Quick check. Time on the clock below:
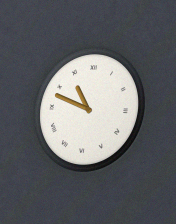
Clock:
10:48
